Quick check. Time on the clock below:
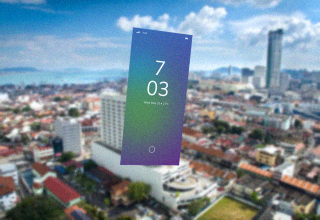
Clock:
7:03
